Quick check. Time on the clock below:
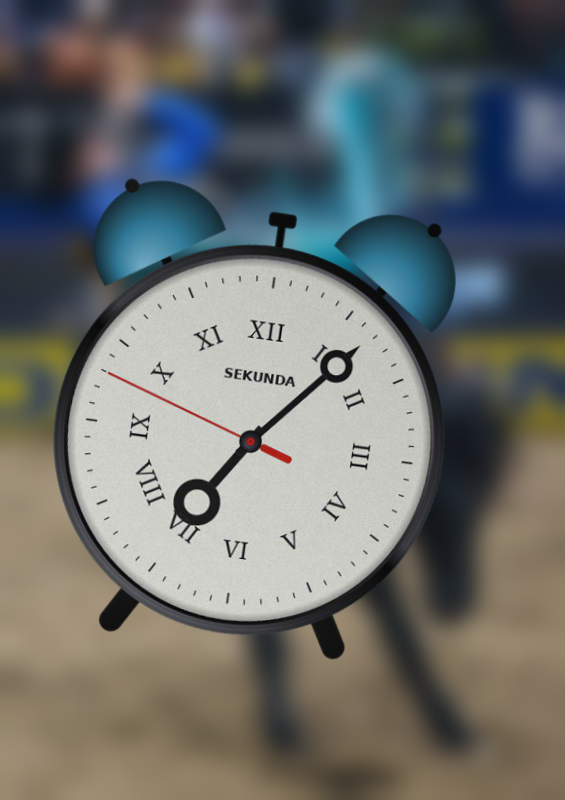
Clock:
7:06:48
